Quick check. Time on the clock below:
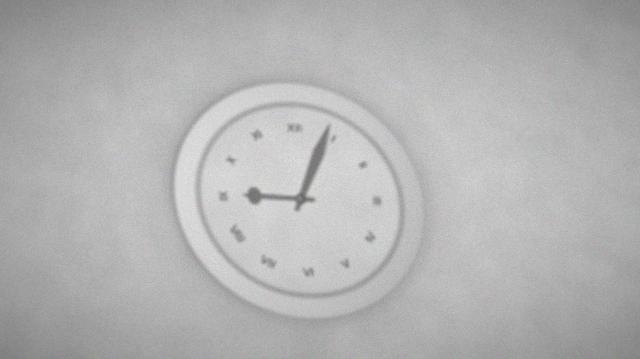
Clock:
9:04
